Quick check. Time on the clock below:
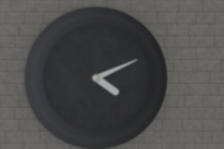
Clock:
4:11
